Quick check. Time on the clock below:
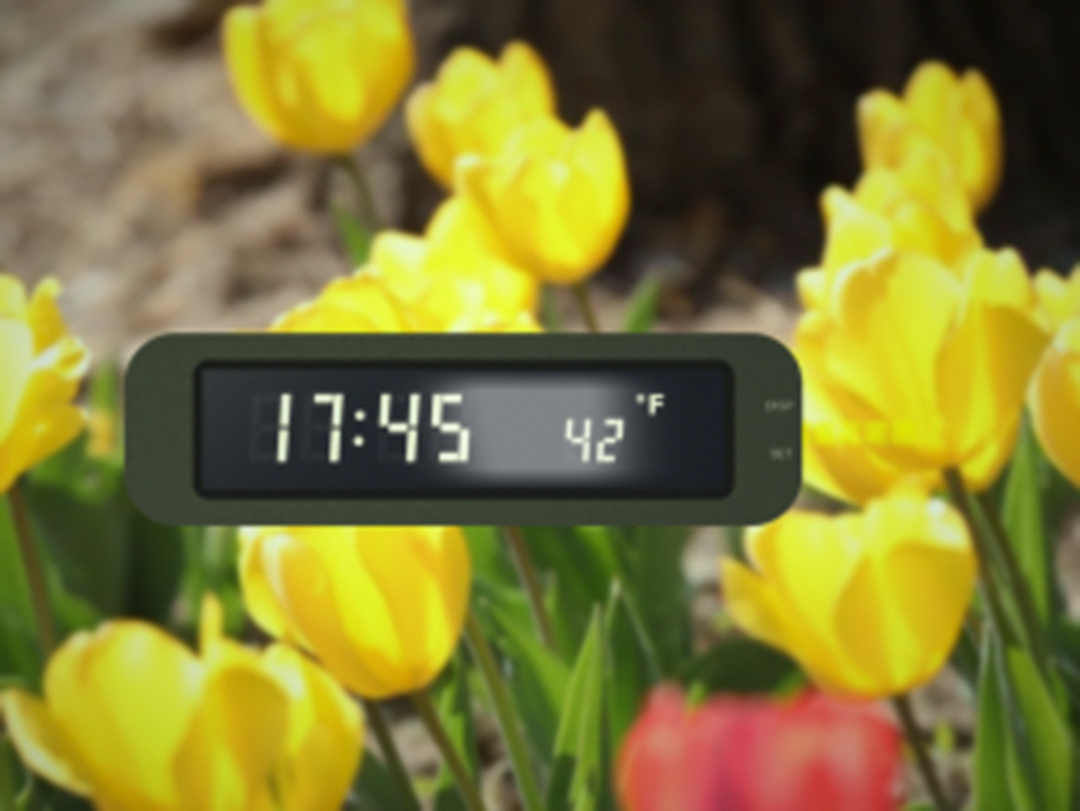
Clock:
17:45
